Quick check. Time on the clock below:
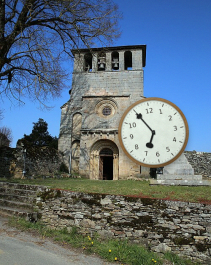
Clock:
6:55
